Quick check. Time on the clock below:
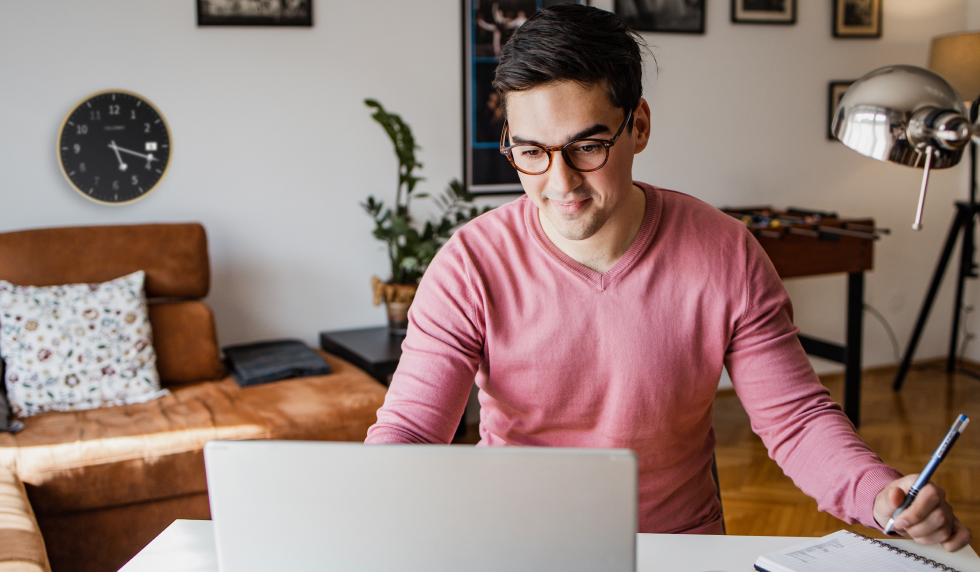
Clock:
5:18
